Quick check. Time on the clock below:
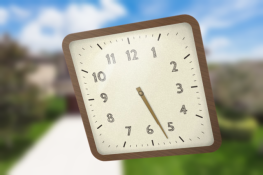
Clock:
5:27
